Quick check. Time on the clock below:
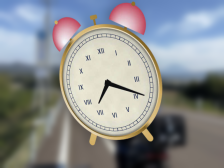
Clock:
7:19
